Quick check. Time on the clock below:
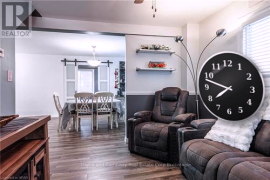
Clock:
7:48
